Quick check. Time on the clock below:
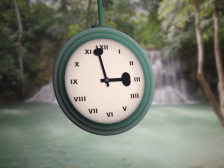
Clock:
2:58
